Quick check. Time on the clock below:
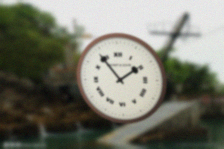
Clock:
1:54
